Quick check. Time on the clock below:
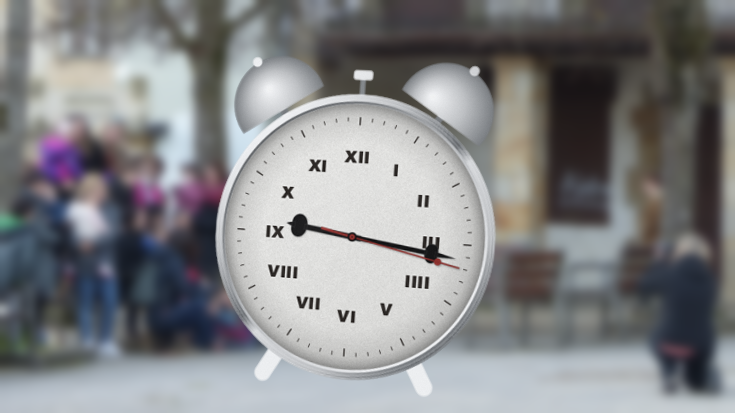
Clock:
9:16:17
